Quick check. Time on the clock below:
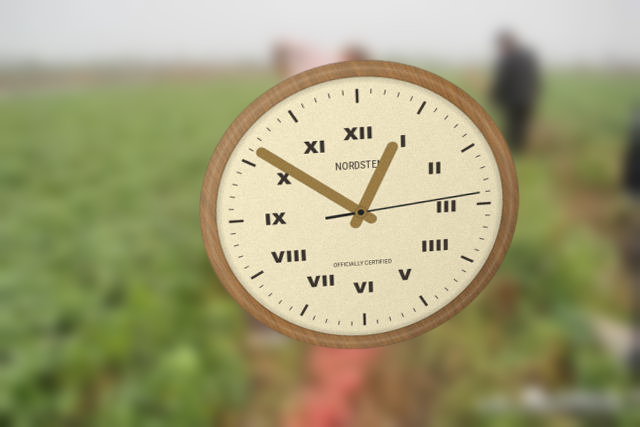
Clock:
12:51:14
